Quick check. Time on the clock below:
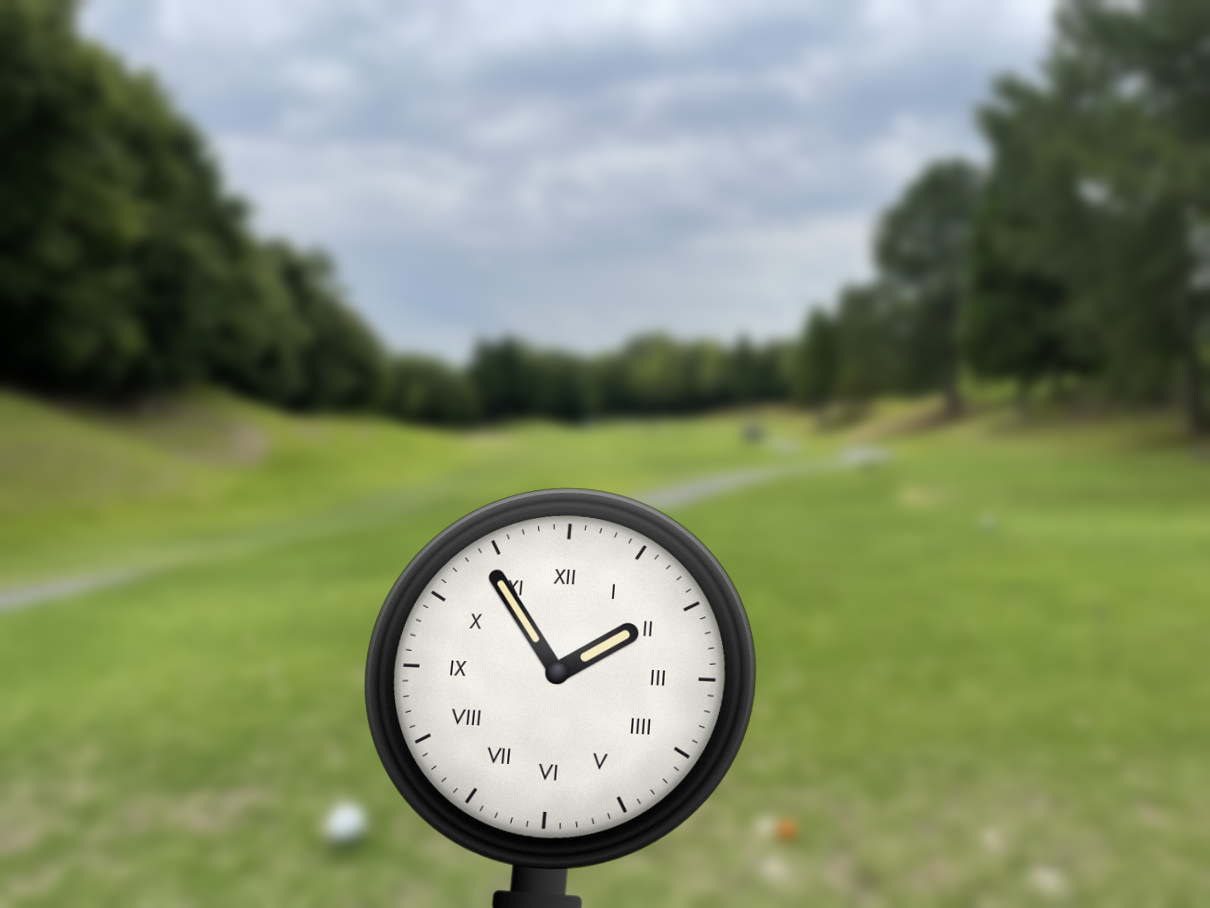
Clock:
1:54
